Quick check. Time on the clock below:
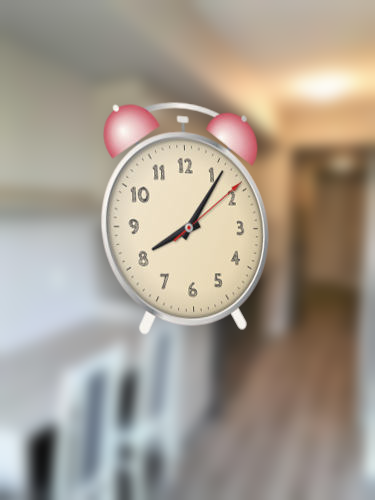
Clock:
8:06:09
